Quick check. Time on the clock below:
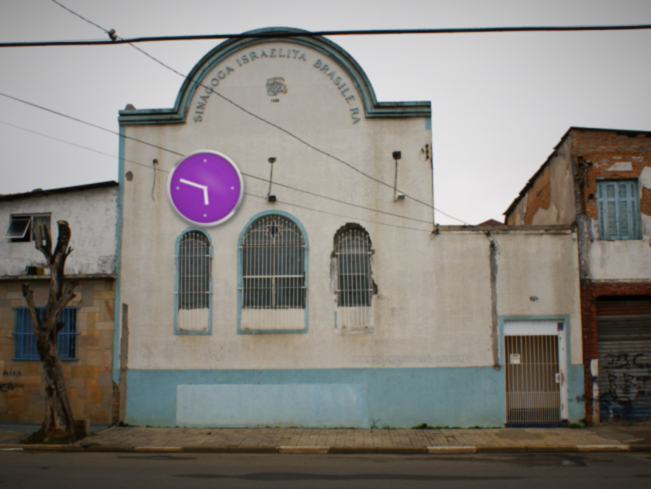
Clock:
5:48
